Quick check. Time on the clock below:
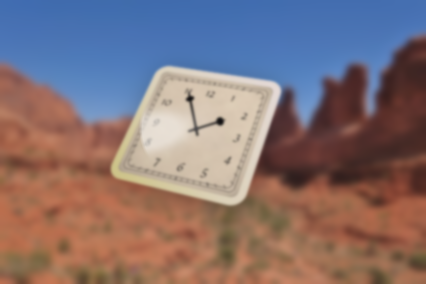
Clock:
1:55
